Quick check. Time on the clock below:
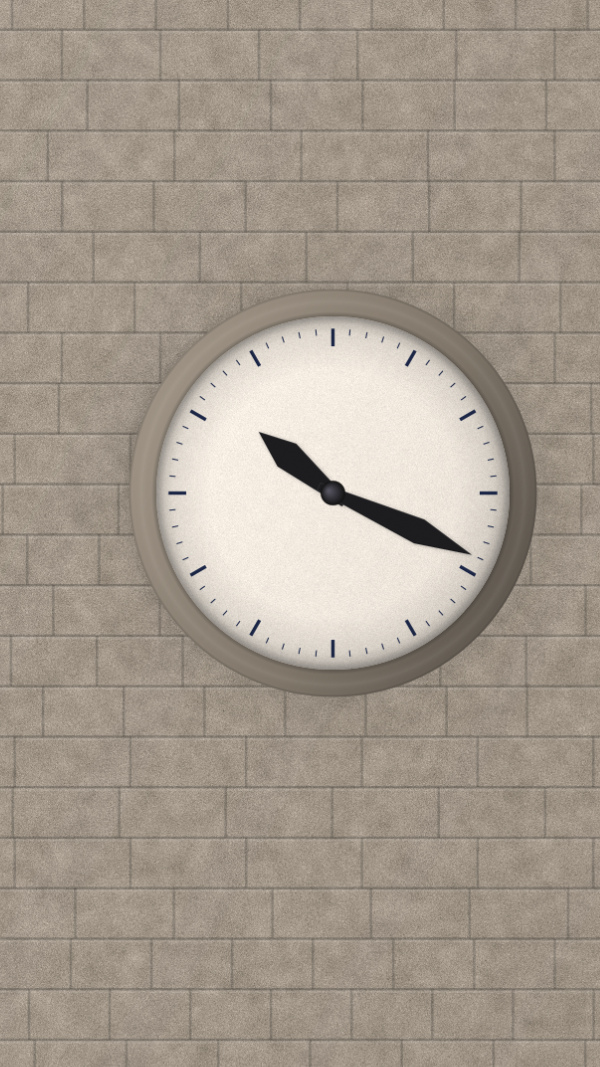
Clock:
10:19
